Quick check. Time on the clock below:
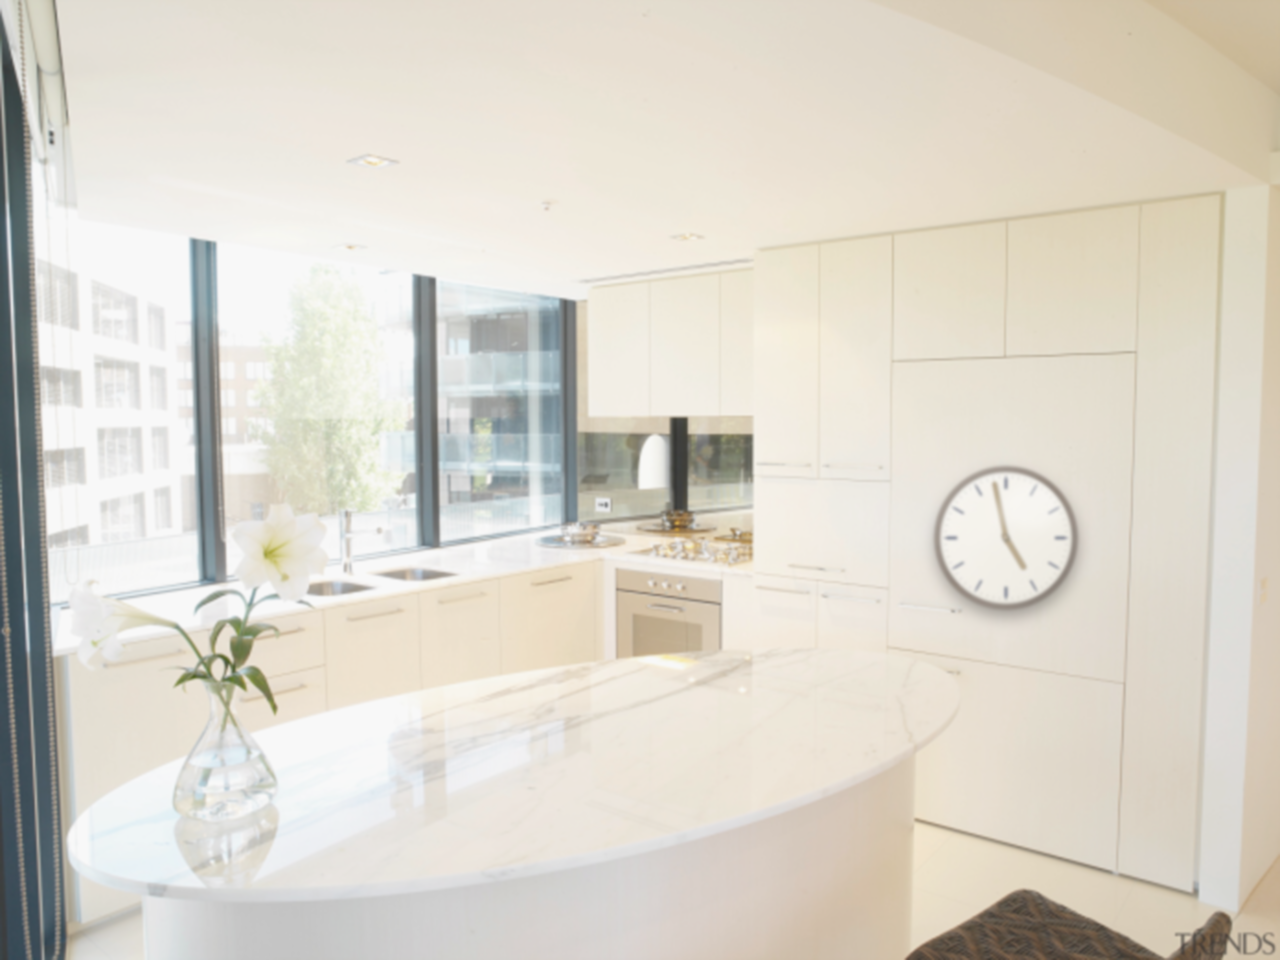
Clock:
4:58
